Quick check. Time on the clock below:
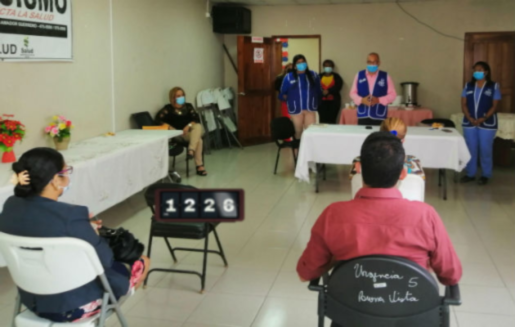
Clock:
12:26
